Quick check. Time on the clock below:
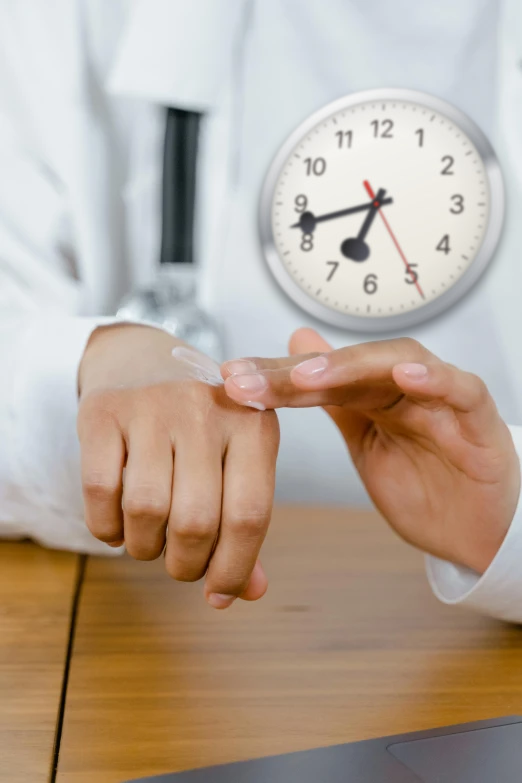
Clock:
6:42:25
